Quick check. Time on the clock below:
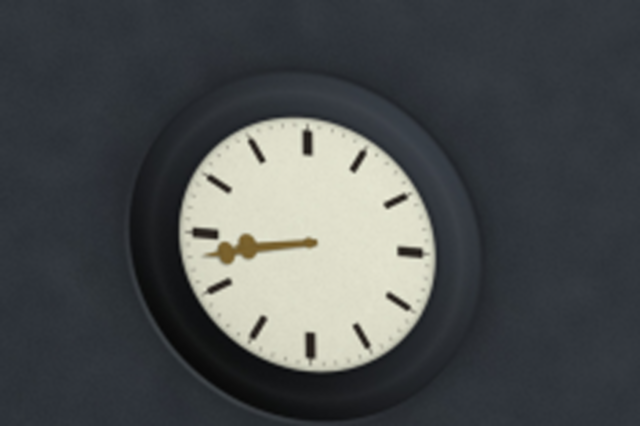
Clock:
8:43
